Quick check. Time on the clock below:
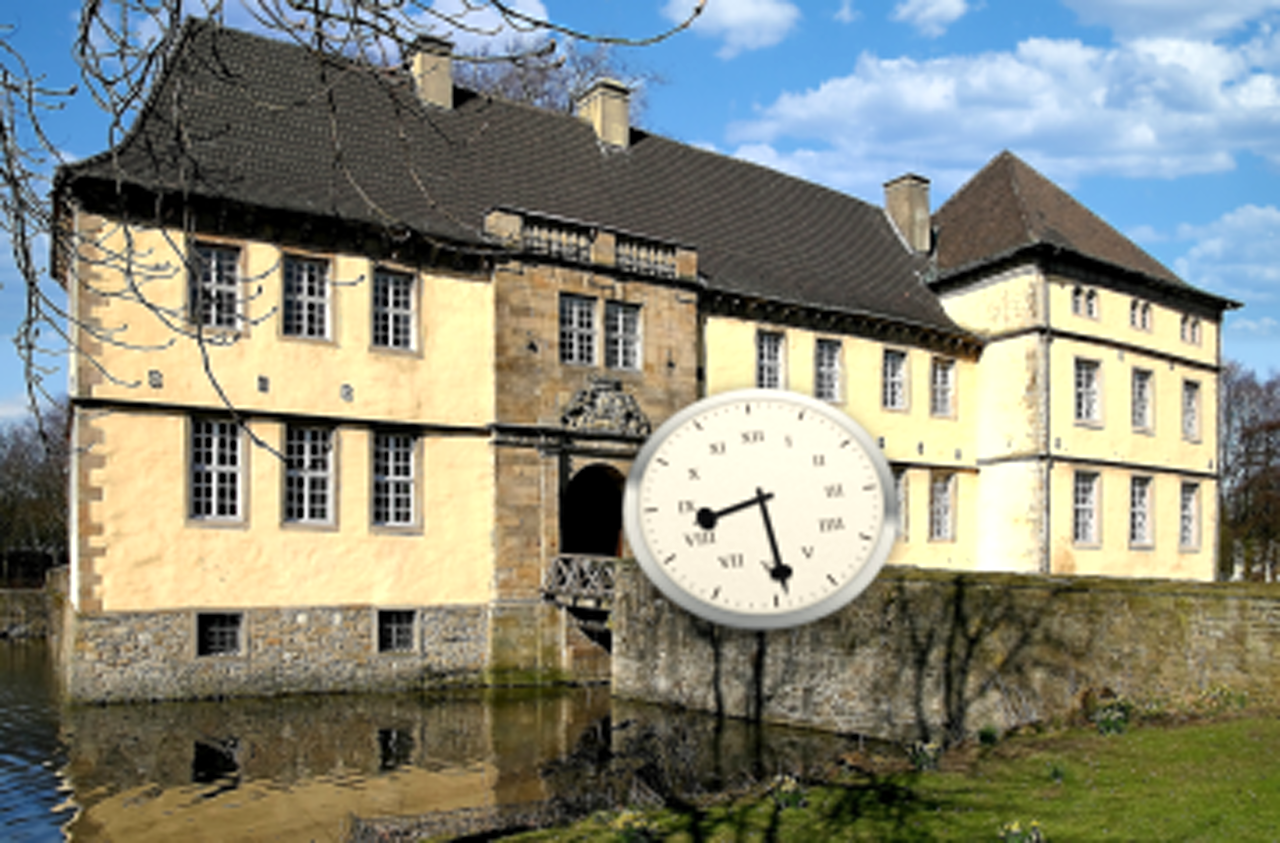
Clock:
8:29
